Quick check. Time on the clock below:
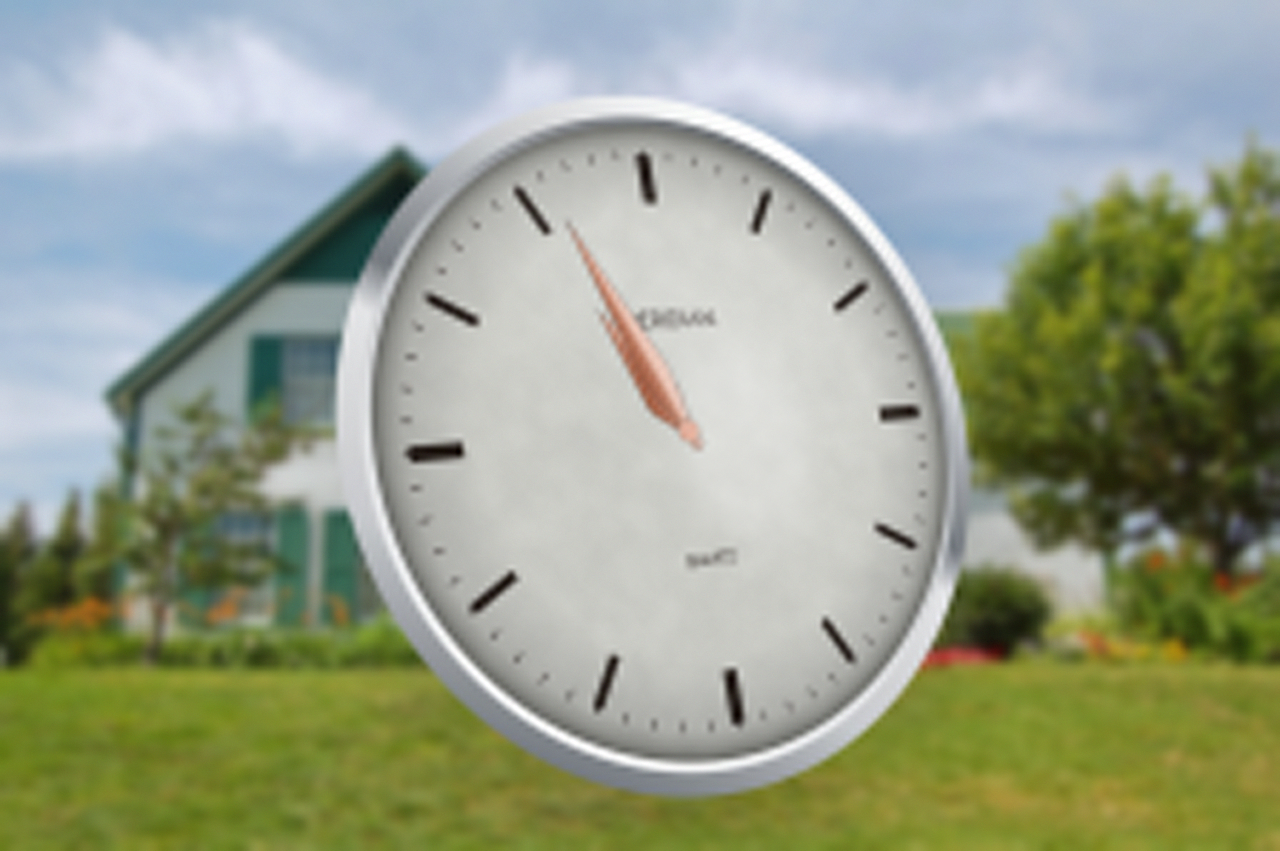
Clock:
10:56
